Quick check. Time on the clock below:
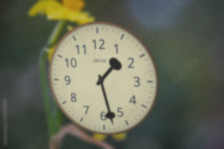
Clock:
1:28
